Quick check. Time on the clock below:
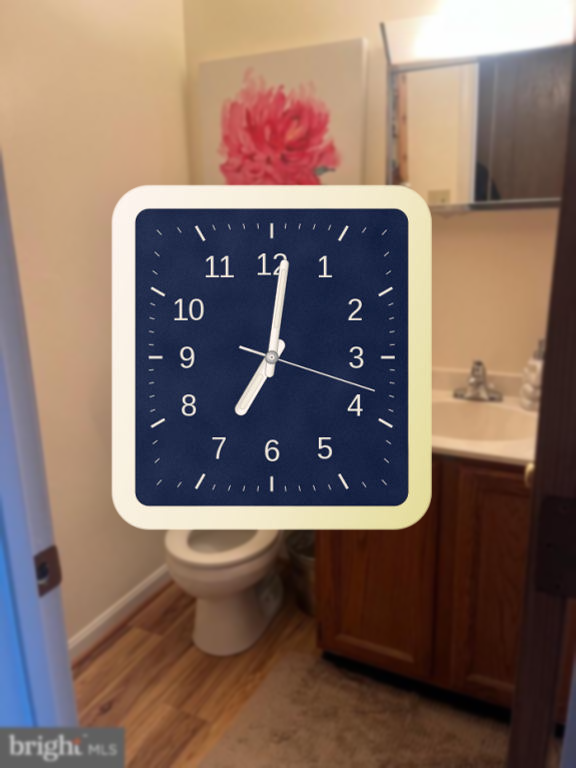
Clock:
7:01:18
